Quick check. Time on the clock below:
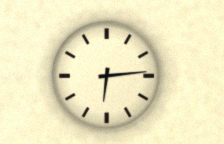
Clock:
6:14
